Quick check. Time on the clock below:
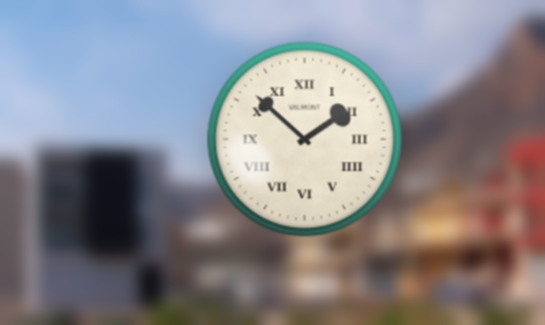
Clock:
1:52
